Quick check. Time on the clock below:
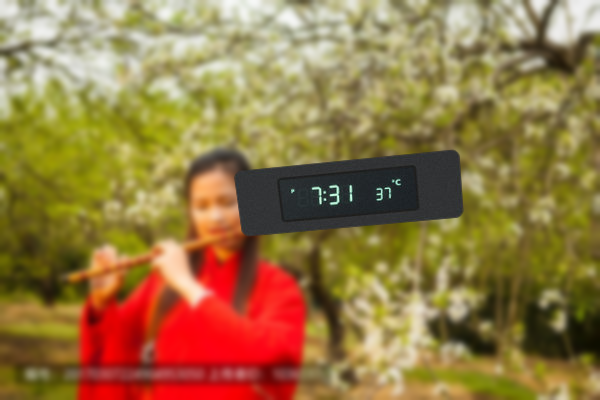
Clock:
7:31
